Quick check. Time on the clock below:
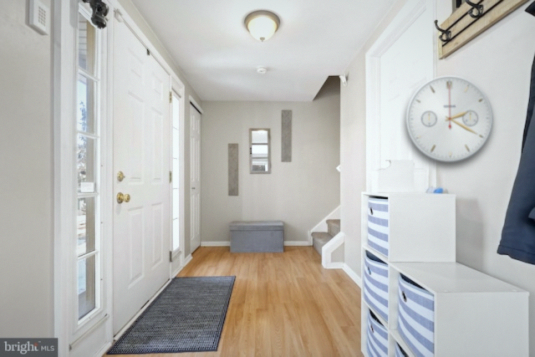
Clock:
2:20
